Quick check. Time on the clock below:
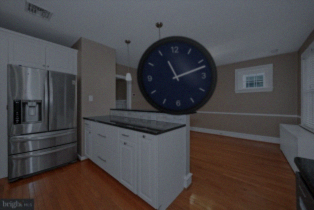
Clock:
11:12
